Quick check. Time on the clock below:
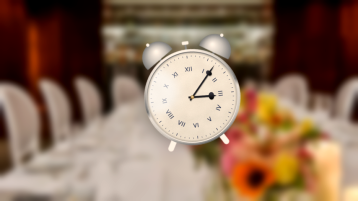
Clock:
3:07
